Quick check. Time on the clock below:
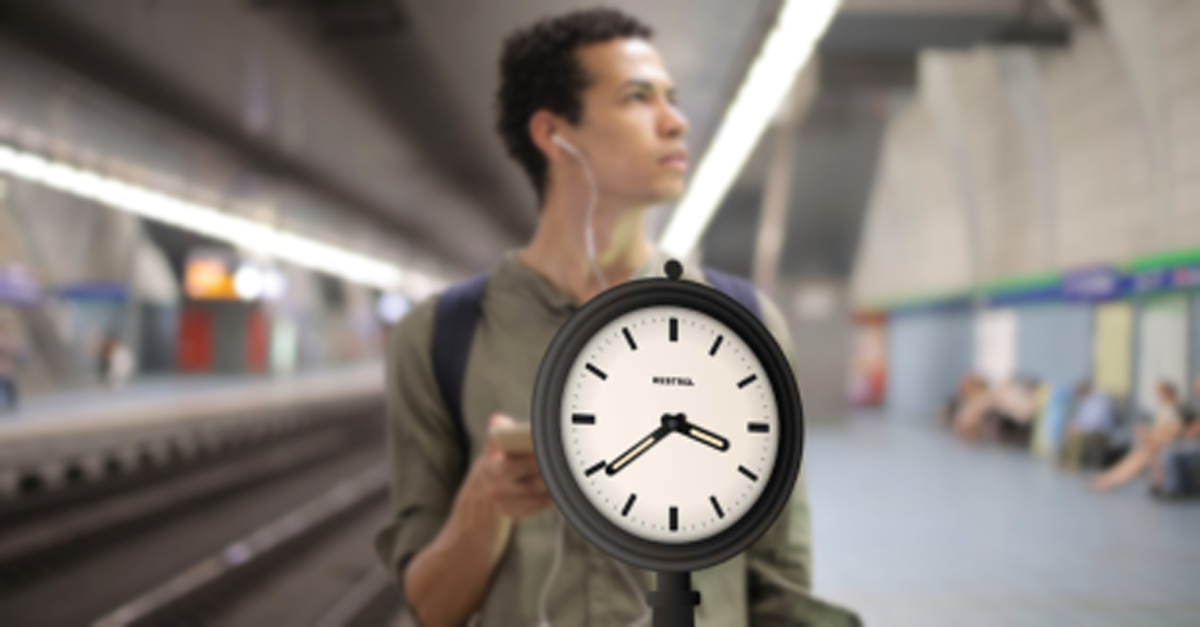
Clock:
3:39
